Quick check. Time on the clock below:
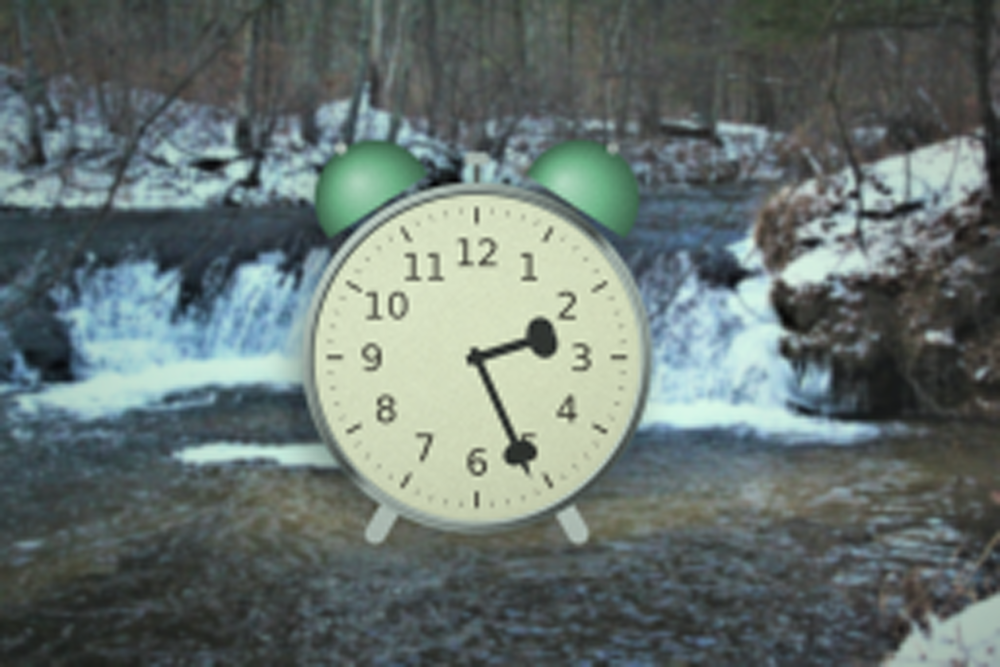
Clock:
2:26
